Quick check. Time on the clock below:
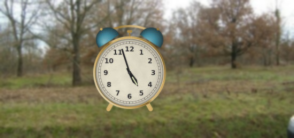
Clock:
4:57
